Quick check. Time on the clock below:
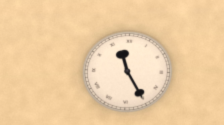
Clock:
11:25
